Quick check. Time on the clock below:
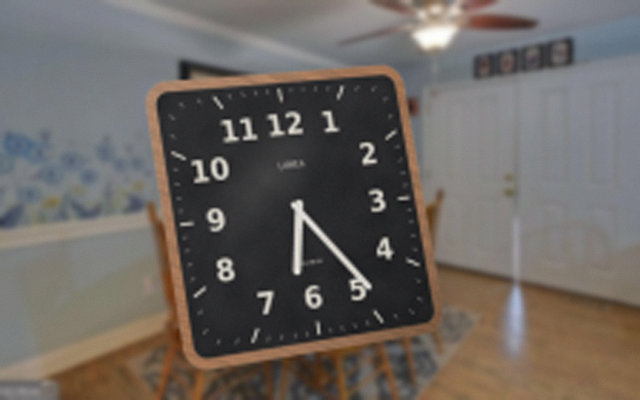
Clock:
6:24
